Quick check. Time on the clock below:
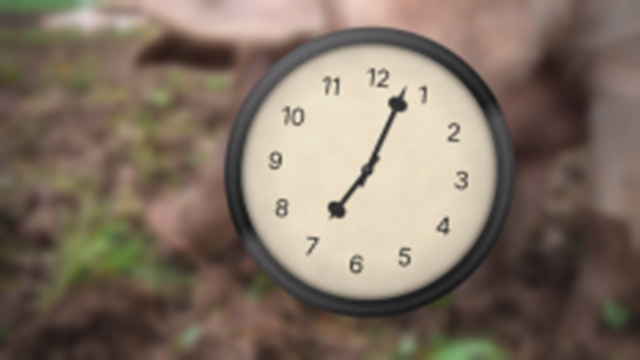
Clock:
7:03
